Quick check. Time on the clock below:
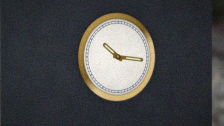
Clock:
10:16
